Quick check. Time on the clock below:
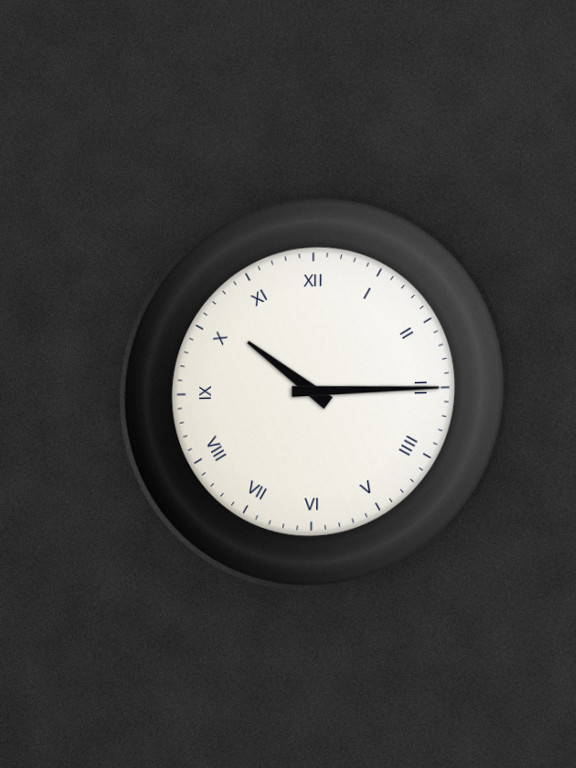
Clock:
10:15
